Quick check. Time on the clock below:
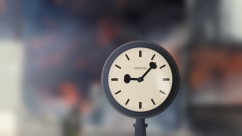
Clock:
9:07
